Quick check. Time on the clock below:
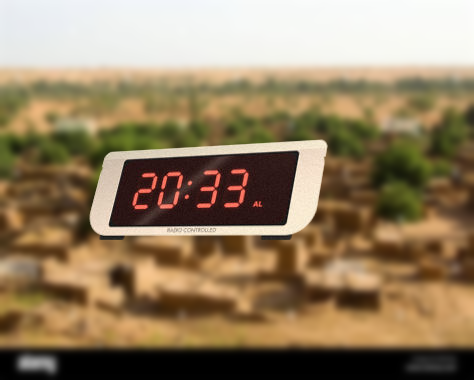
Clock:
20:33
